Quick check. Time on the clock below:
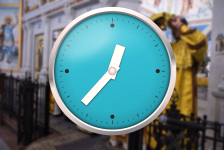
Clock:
12:37
